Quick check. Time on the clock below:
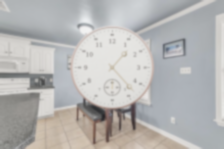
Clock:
1:23
